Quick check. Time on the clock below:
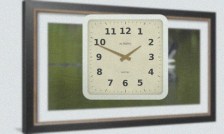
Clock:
1:49
